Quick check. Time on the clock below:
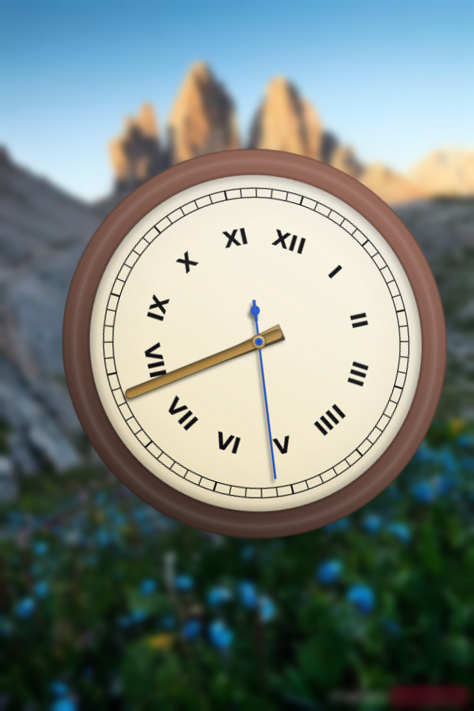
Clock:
7:38:26
